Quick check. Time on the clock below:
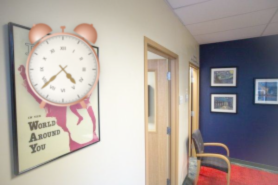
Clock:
4:38
